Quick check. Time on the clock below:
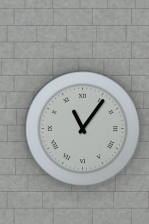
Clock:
11:06
